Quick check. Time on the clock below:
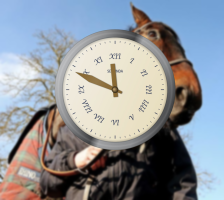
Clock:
11:49
